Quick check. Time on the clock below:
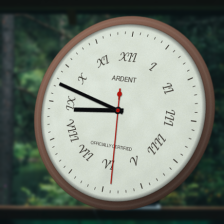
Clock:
8:47:29
